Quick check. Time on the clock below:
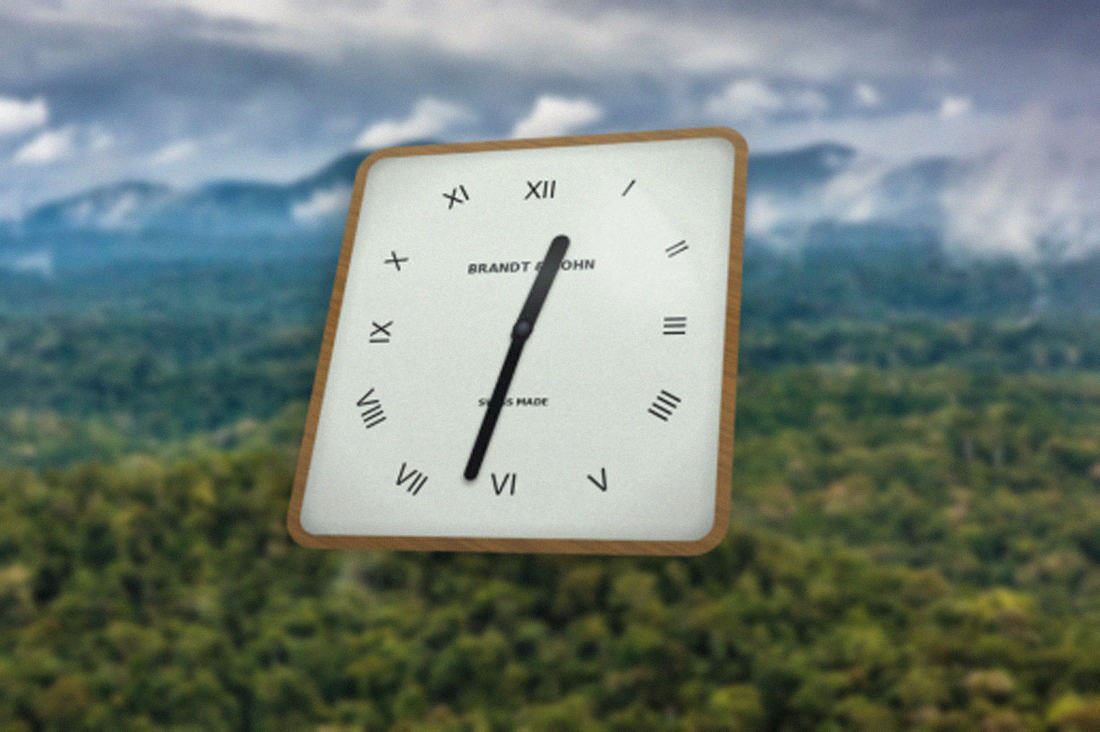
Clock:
12:32
